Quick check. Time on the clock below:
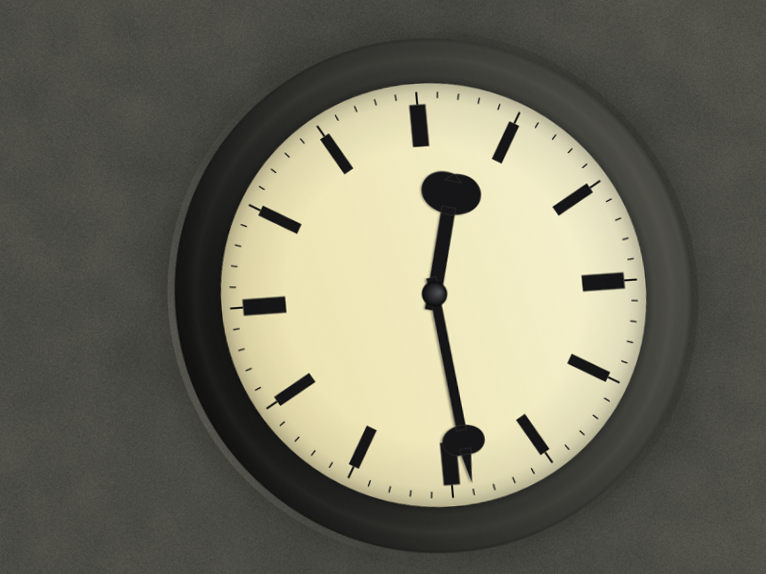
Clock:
12:29
